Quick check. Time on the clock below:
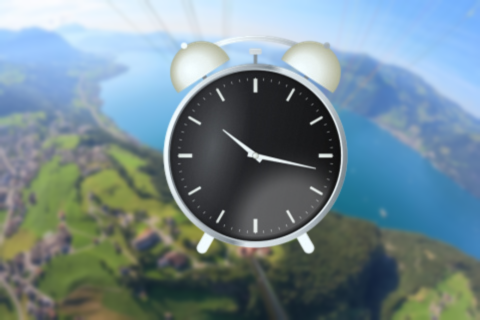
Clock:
10:17
